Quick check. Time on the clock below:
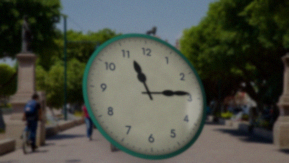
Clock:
11:14
